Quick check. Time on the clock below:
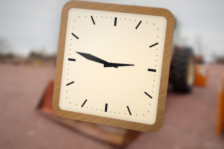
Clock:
2:47
